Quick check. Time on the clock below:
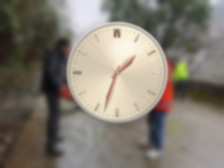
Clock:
1:33
